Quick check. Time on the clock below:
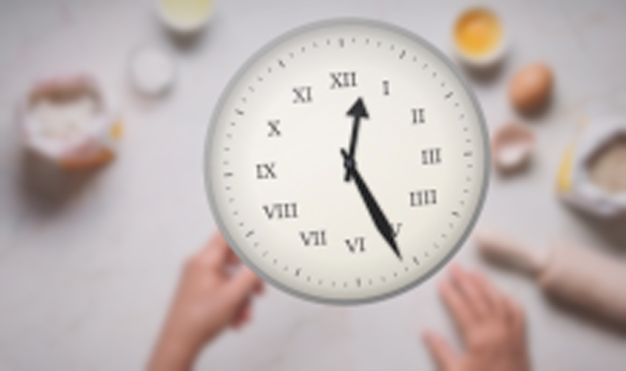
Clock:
12:26
